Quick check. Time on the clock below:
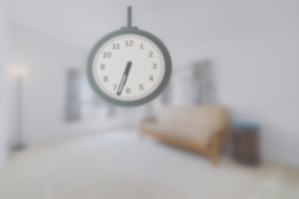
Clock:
6:33
